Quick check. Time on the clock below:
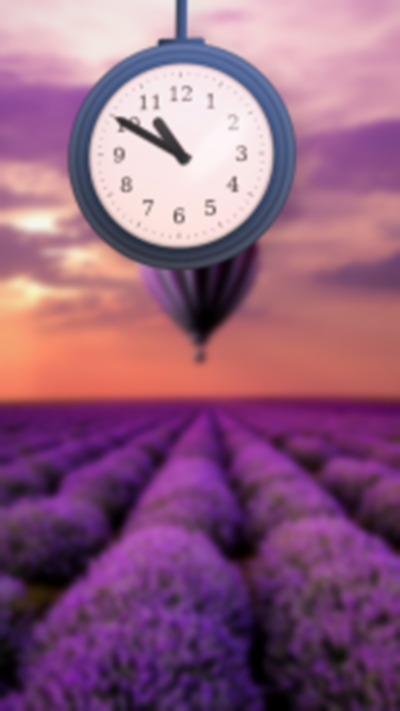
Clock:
10:50
